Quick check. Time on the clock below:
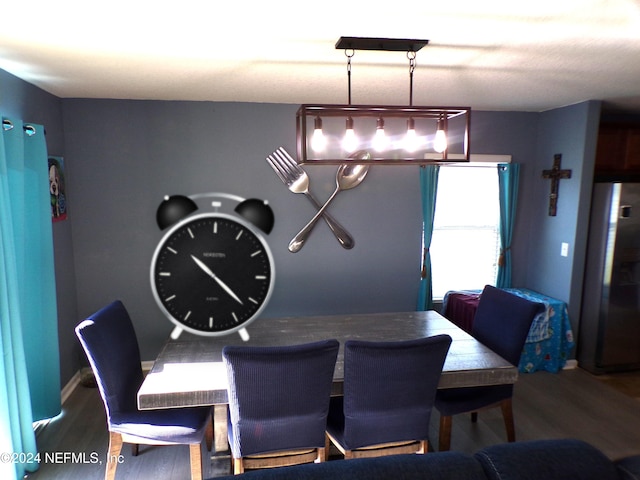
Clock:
10:22
